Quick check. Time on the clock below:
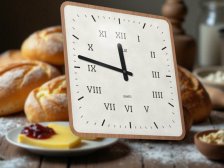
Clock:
11:47
